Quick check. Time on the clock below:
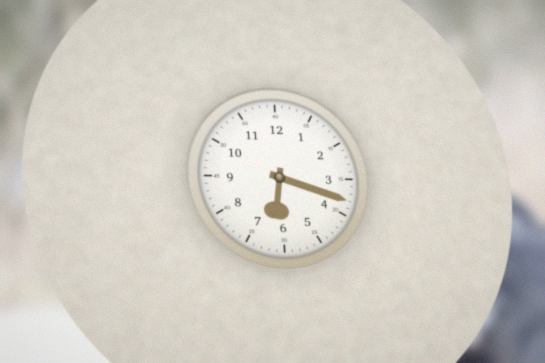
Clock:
6:18
